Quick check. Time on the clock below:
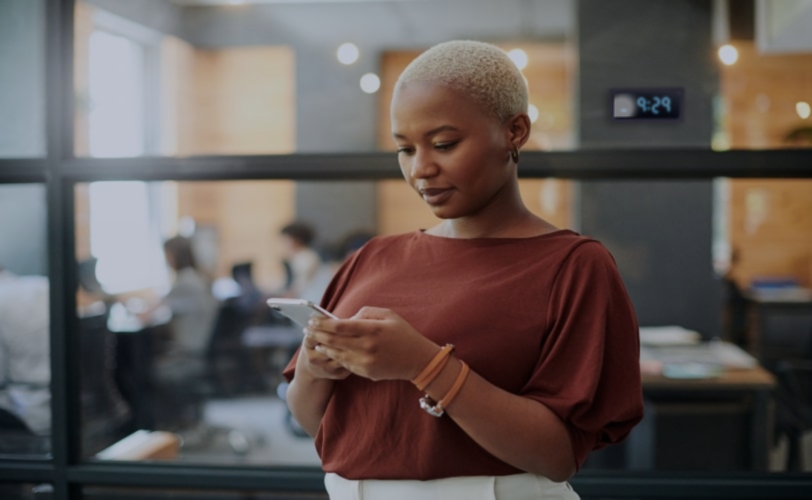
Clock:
9:29
